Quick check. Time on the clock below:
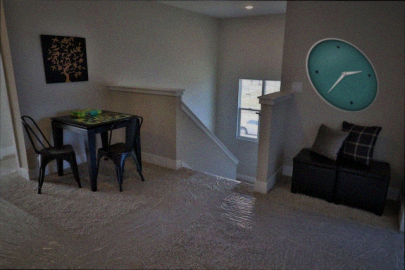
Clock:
2:38
